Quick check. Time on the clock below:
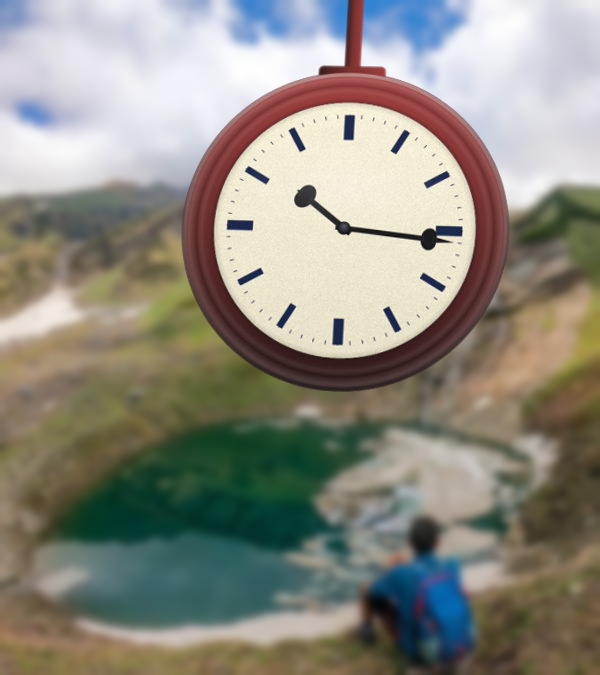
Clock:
10:16
